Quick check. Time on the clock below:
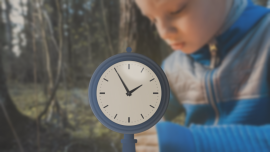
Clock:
1:55
